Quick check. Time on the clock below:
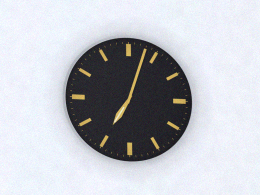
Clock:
7:03
